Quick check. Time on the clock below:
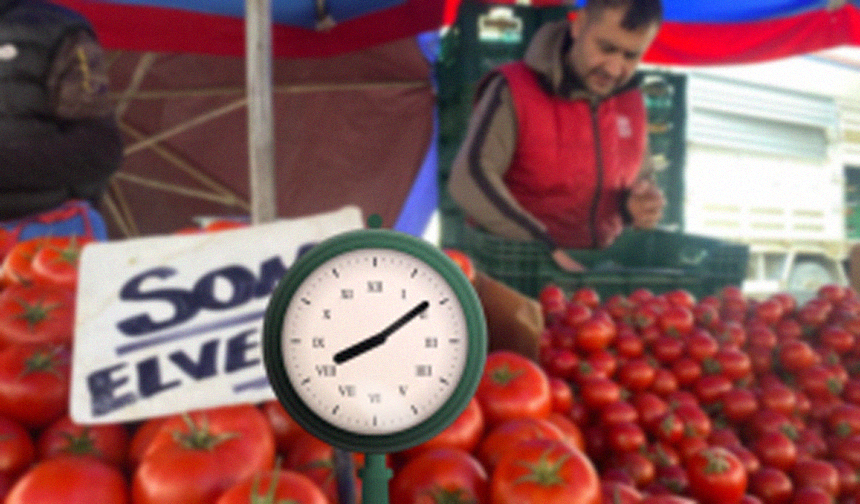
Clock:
8:09
